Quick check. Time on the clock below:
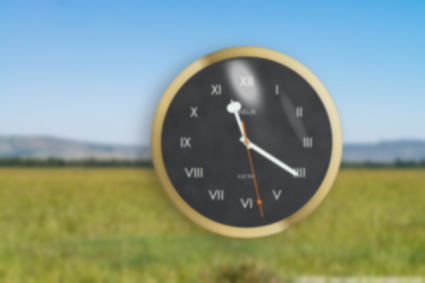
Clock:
11:20:28
